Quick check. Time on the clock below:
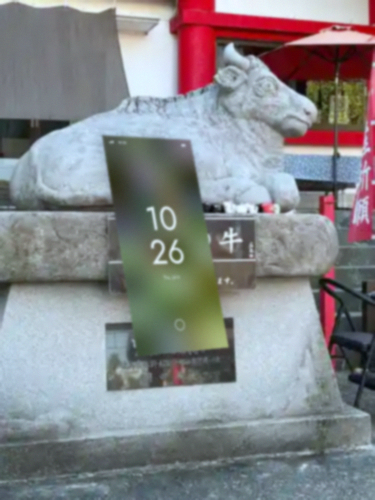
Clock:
10:26
